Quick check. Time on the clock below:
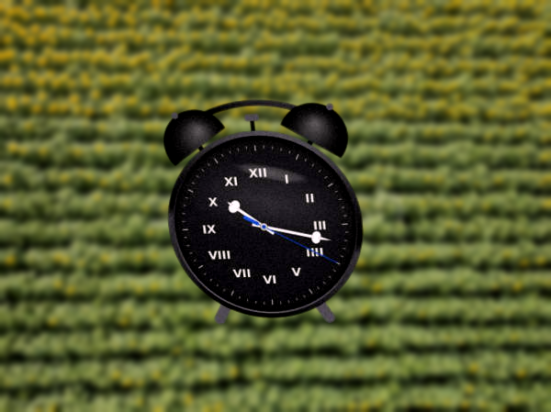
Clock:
10:17:20
